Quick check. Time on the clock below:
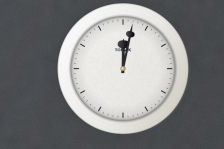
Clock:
12:02
